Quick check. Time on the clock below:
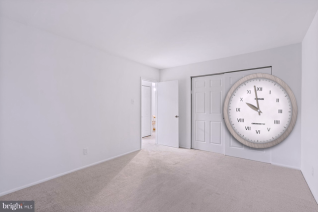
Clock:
9:58
